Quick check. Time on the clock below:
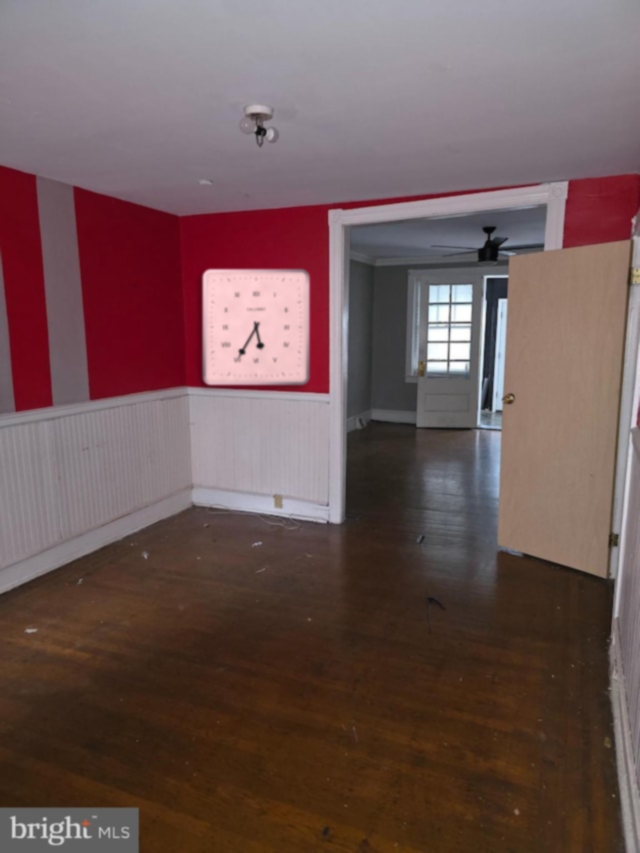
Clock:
5:35
